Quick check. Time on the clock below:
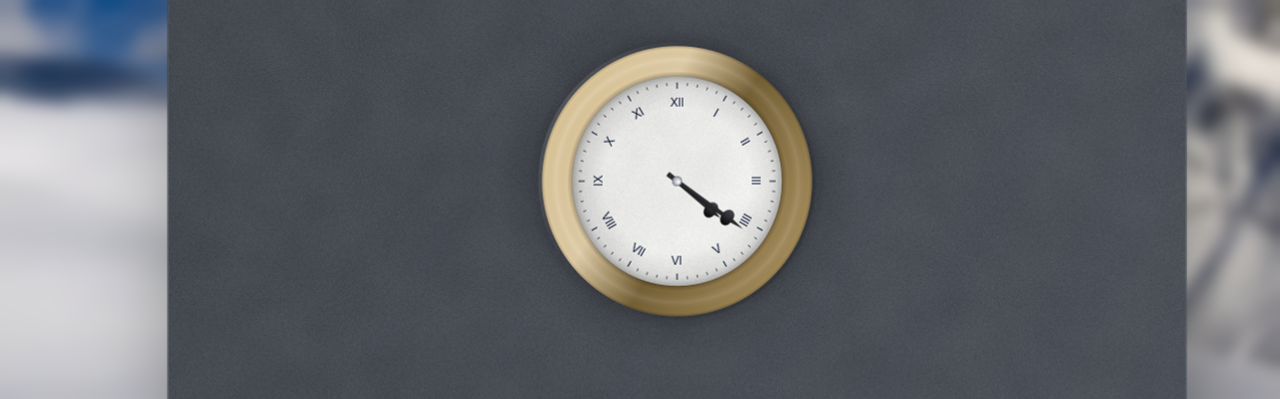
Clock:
4:21
